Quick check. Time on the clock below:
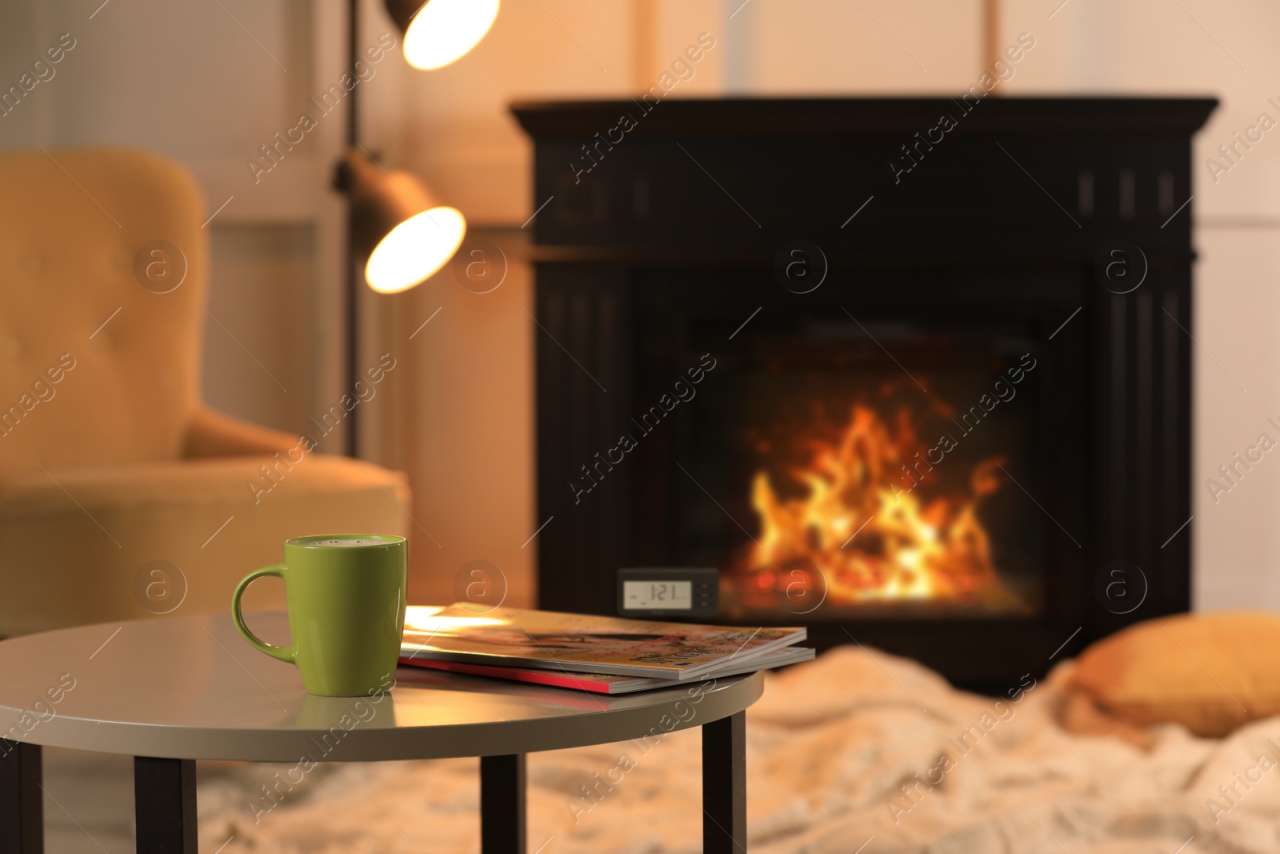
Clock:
1:21
